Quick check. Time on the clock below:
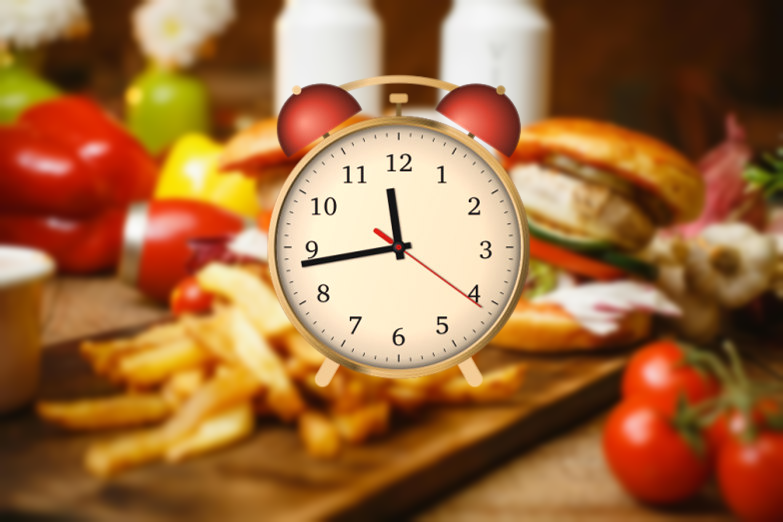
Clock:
11:43:21
